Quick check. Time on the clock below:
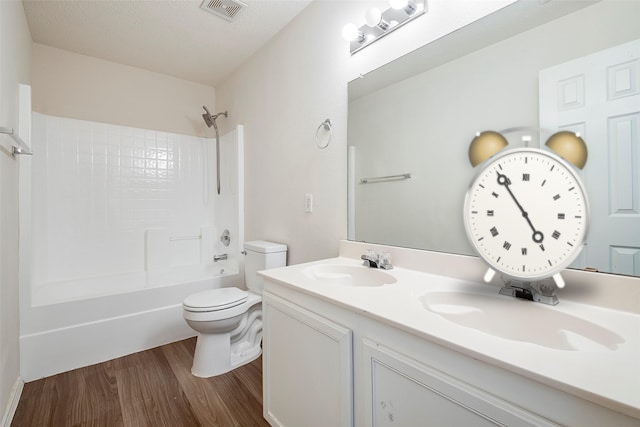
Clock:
4:54
